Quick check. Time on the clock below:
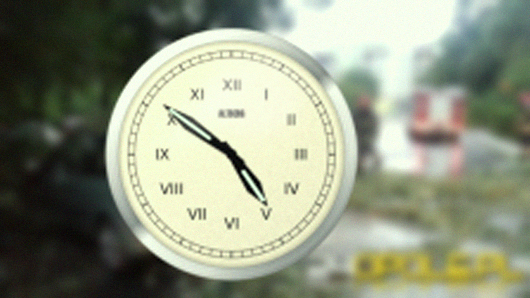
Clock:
4:51
